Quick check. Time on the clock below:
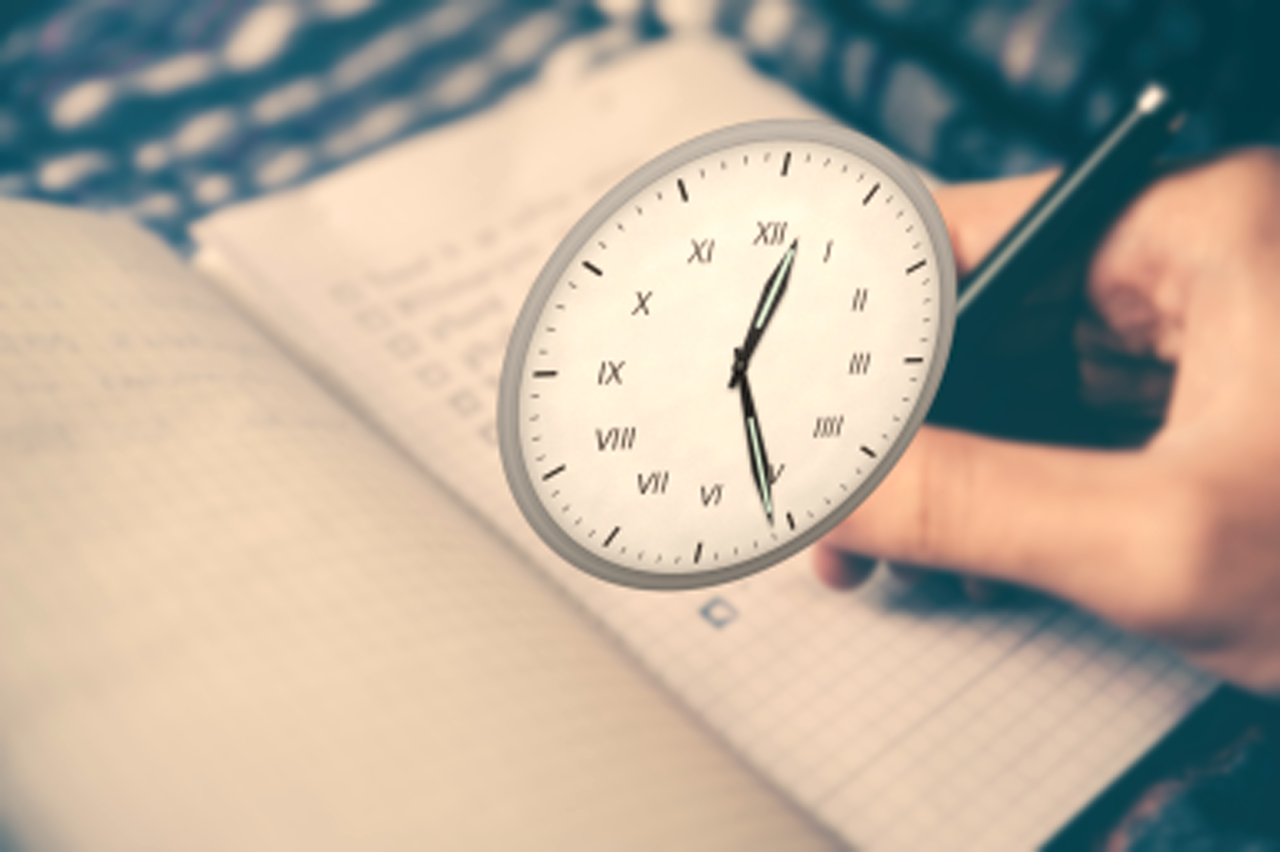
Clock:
12:26
